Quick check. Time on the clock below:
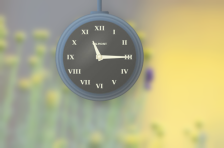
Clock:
11:15
